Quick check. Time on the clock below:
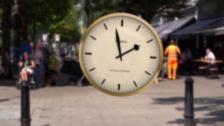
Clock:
1:58
